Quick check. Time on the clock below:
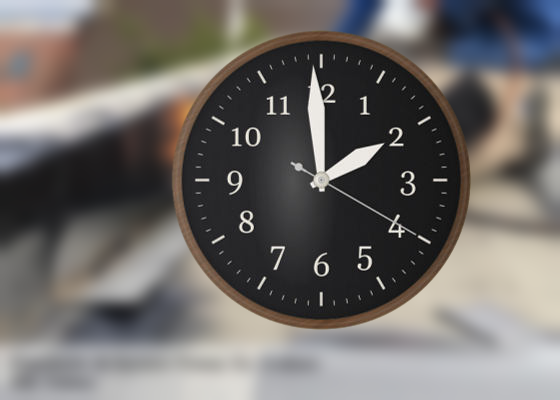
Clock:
1:59:20
